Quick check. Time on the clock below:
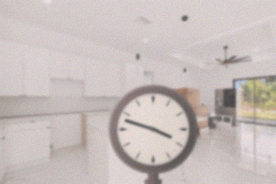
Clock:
3:48
